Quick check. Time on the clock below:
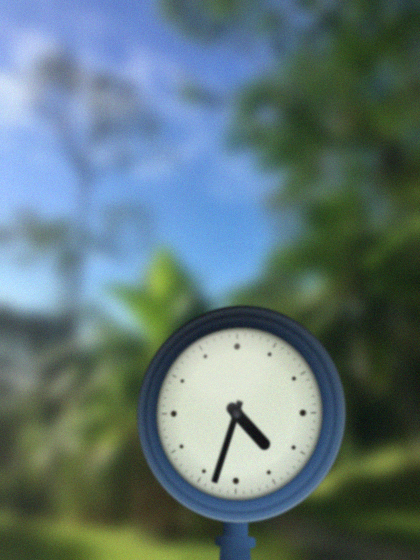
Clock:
4:33
